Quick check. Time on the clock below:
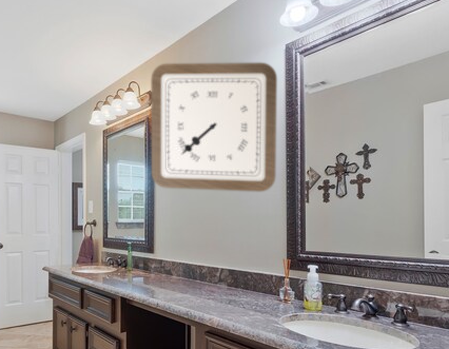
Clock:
7:38
